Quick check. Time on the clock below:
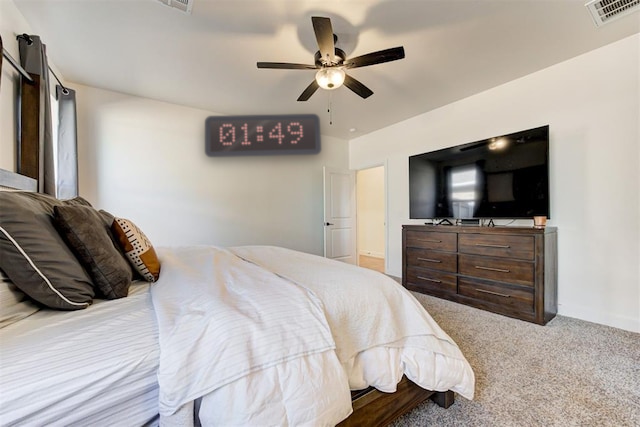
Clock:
1:49
